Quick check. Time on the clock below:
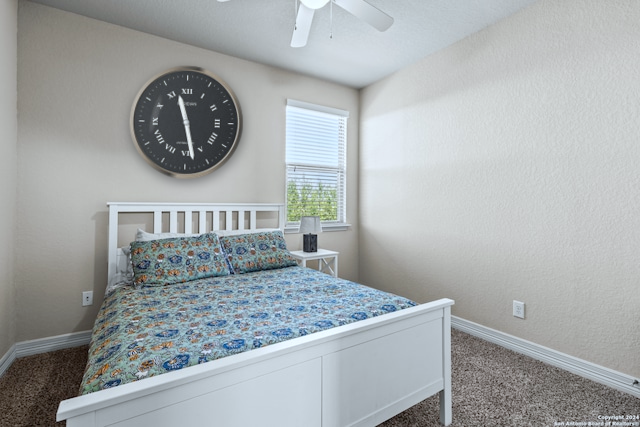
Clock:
11:28
